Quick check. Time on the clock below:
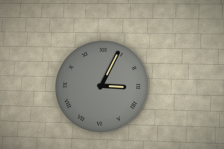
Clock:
3:04
